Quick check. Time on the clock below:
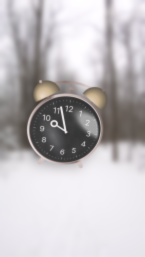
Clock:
9:57
